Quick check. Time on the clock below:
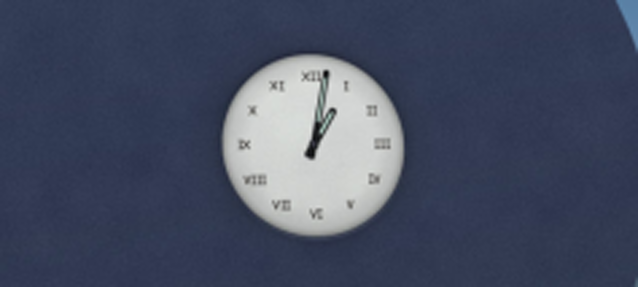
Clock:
1:02
